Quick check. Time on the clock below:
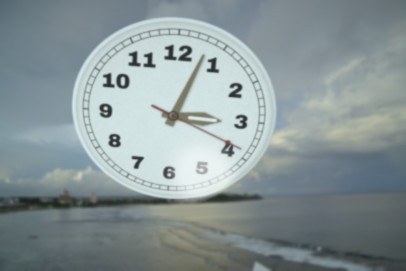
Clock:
3:03:19
